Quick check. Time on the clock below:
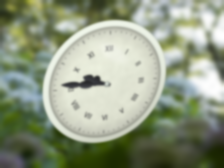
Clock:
9:46
